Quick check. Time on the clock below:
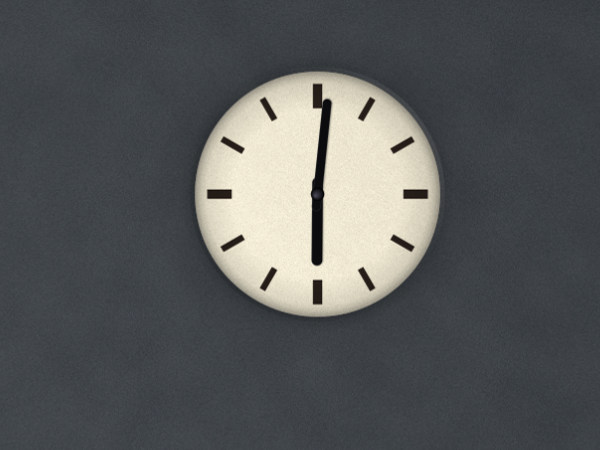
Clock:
6:01
